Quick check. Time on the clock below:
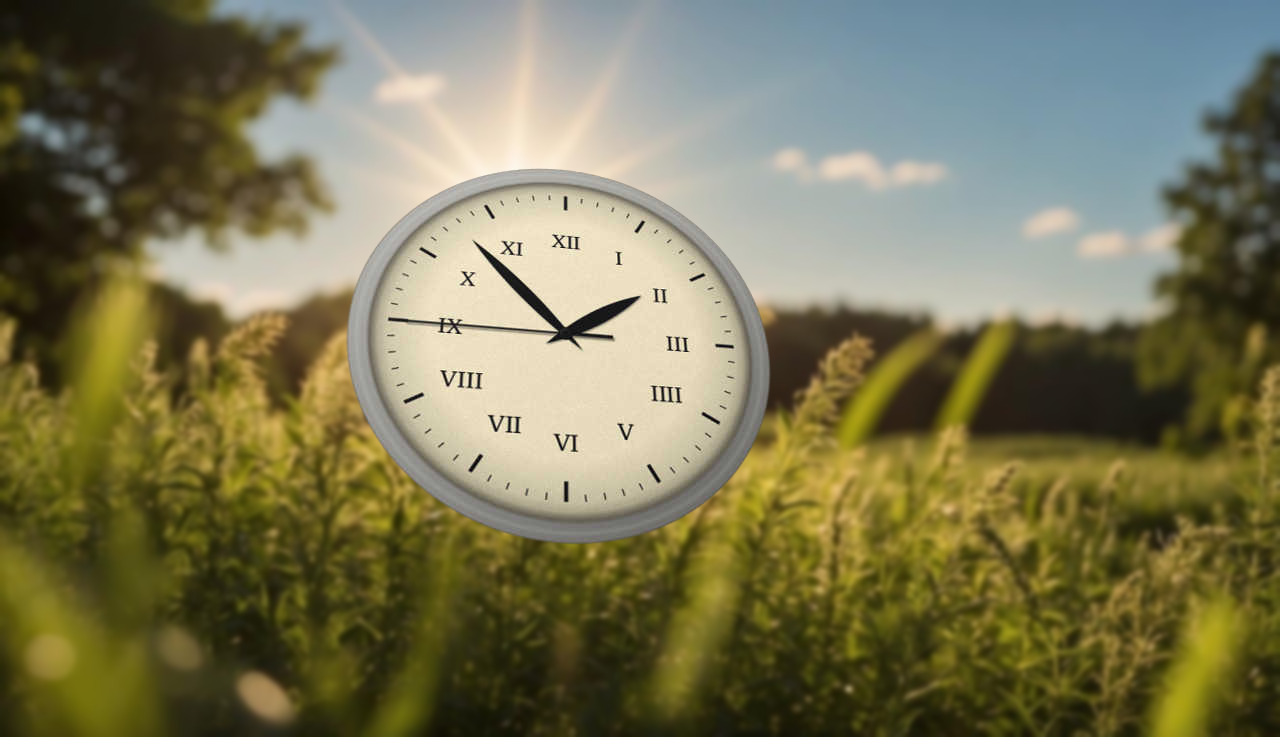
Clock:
1:52:45
